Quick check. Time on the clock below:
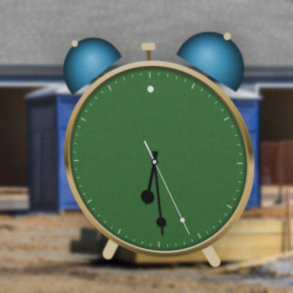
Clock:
6:29:26
